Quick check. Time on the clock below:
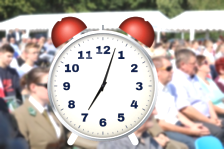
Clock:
7:03
